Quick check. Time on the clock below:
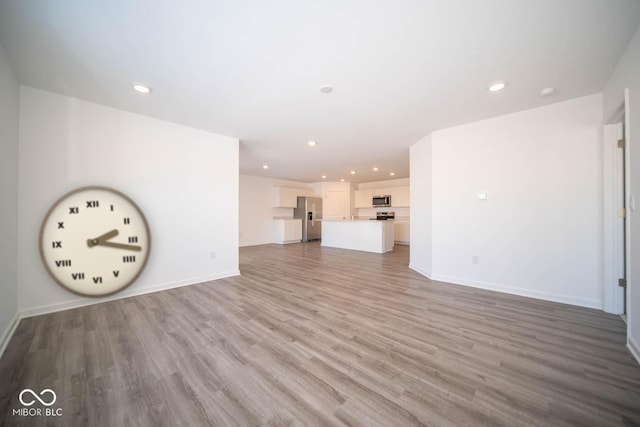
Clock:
2:17
